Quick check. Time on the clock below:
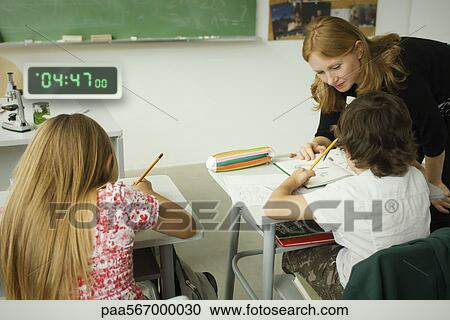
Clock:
4:47:00
